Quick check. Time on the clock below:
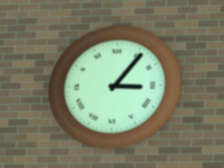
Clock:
3:06
